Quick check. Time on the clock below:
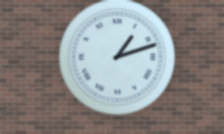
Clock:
1:12
